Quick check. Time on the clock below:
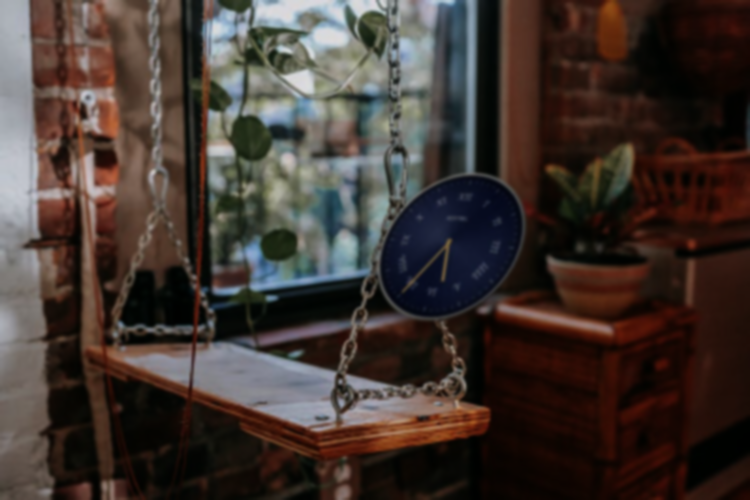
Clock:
5:35
